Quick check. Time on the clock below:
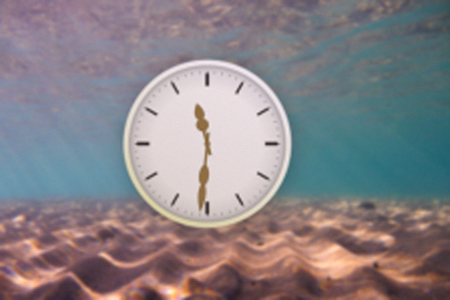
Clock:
11:31
